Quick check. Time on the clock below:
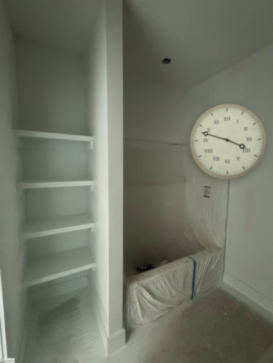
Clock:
3:48
